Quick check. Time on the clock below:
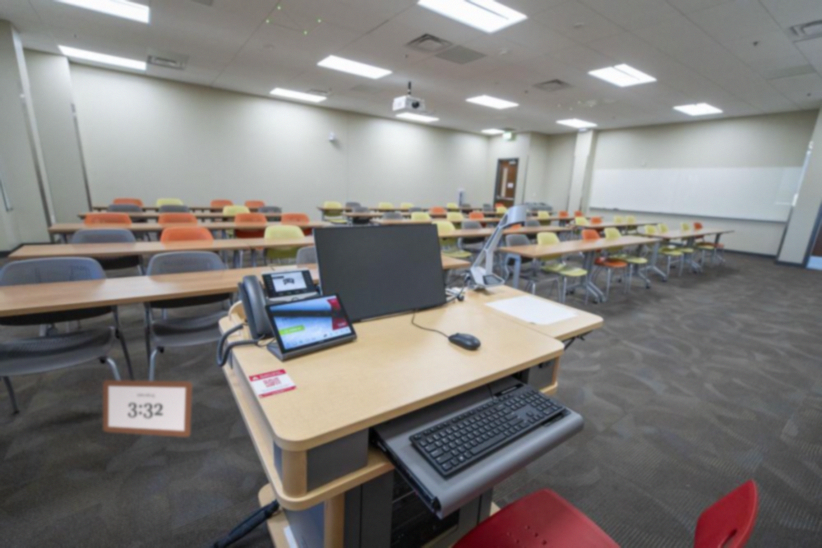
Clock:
3:32
